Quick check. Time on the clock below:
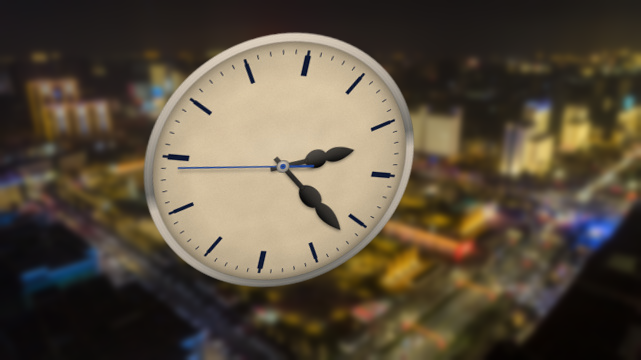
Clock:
2:21:44
